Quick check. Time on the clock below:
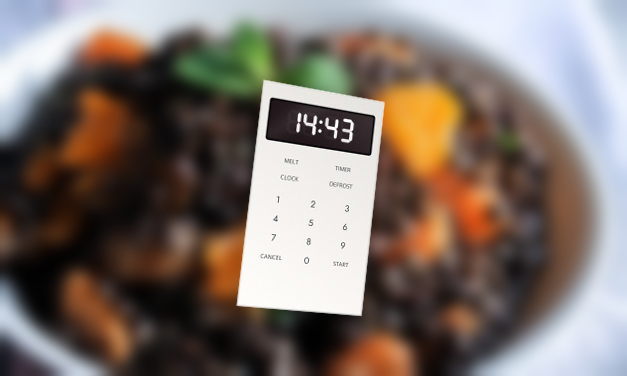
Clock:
14:43
